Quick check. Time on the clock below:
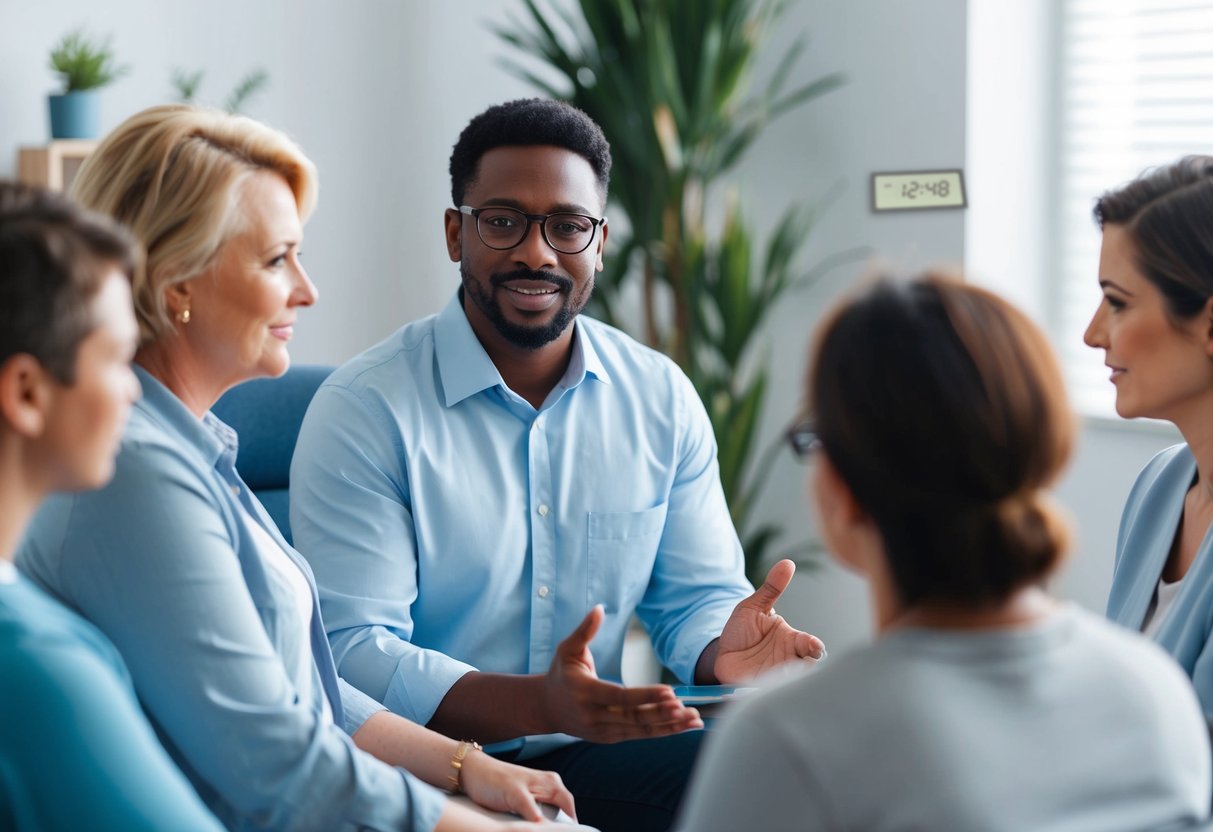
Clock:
12:48
